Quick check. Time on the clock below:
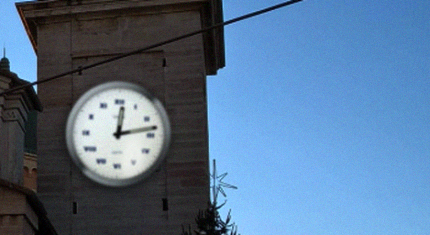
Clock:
12:13
